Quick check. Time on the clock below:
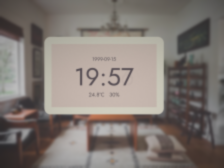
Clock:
19:57
